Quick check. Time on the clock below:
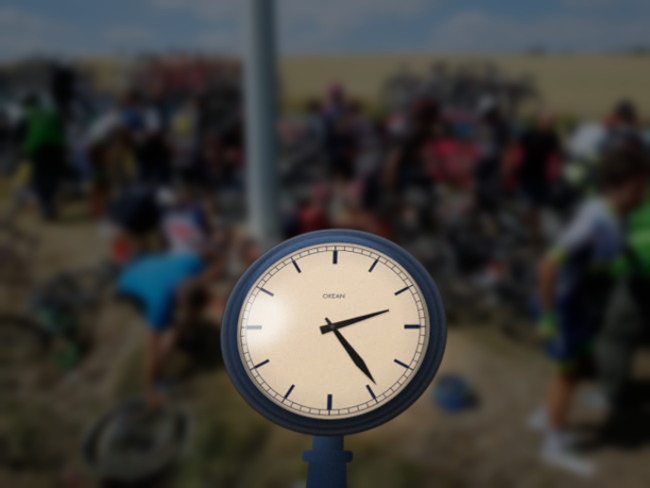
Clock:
2:24
